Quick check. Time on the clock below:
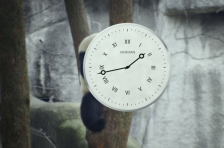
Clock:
1:43
